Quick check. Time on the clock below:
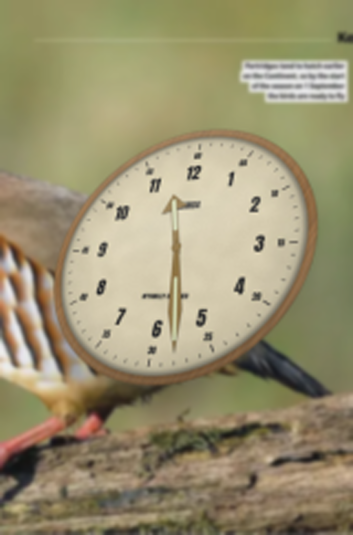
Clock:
11:28
